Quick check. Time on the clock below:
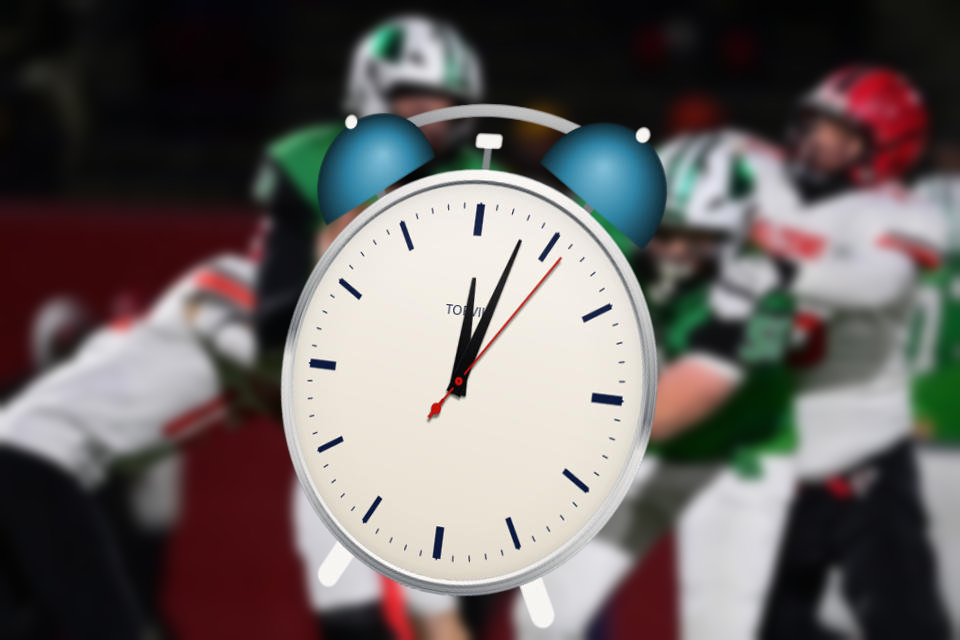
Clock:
12:03:06
